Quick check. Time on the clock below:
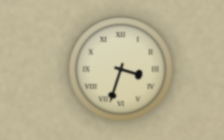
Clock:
3:33
